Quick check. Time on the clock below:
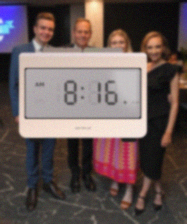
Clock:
8:16
